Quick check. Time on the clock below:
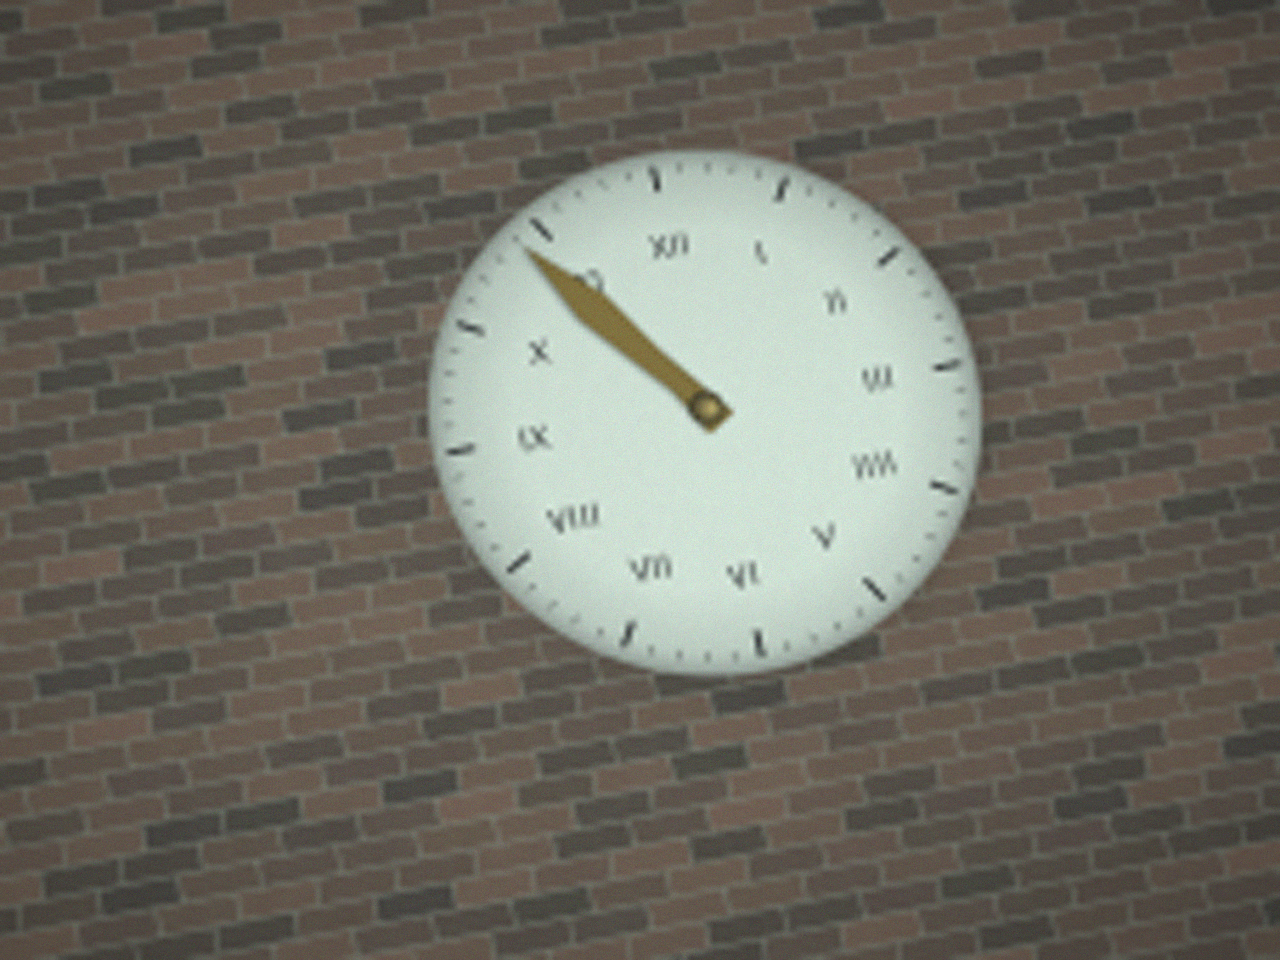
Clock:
10:54
